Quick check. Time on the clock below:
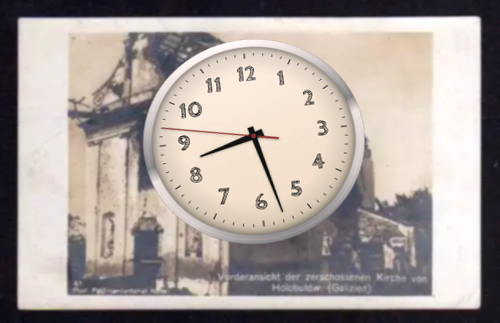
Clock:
8:27:47
